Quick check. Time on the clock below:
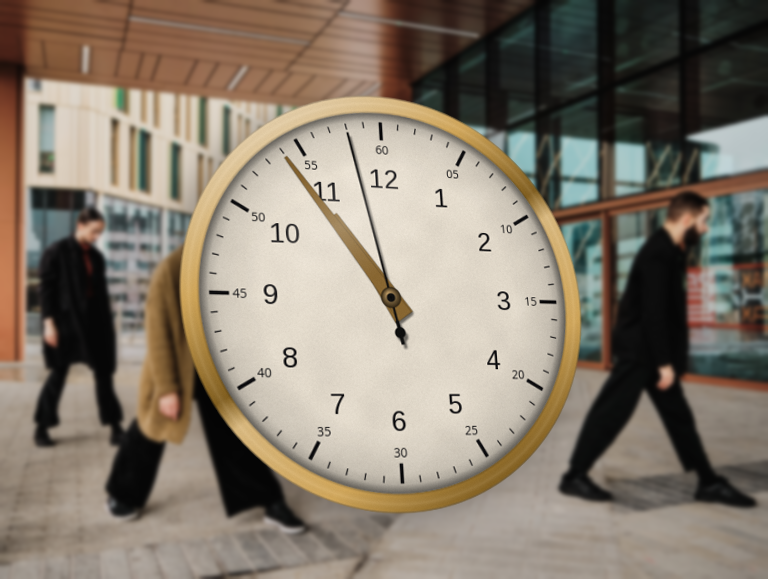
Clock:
10:53:58
